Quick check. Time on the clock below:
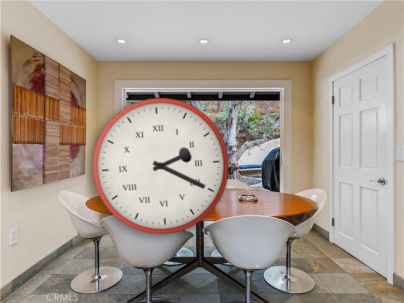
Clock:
2:20
